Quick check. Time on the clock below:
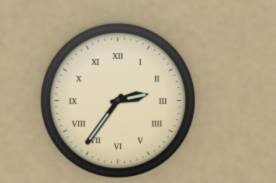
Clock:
2:36
